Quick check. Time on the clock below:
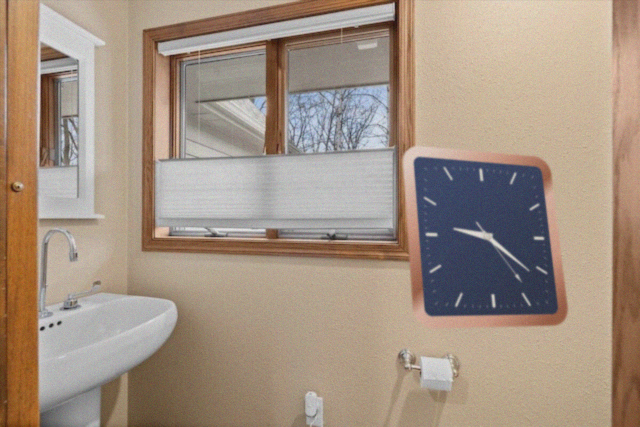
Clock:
9:21:24
